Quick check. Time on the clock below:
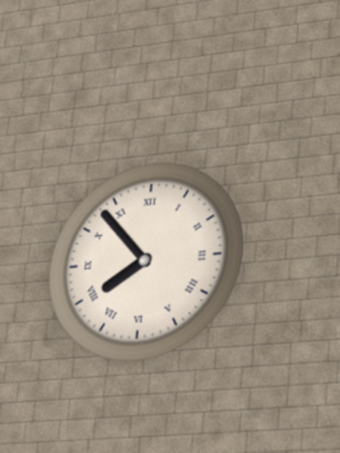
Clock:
7:53
